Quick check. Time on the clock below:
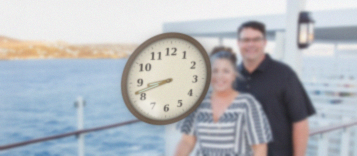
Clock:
8:42
